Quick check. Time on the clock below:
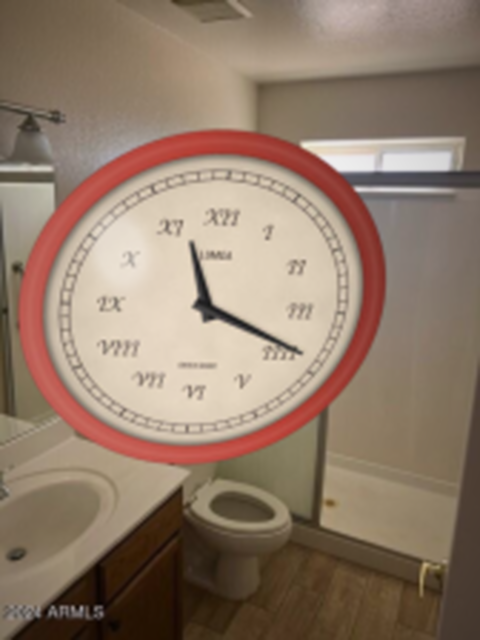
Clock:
11:19
